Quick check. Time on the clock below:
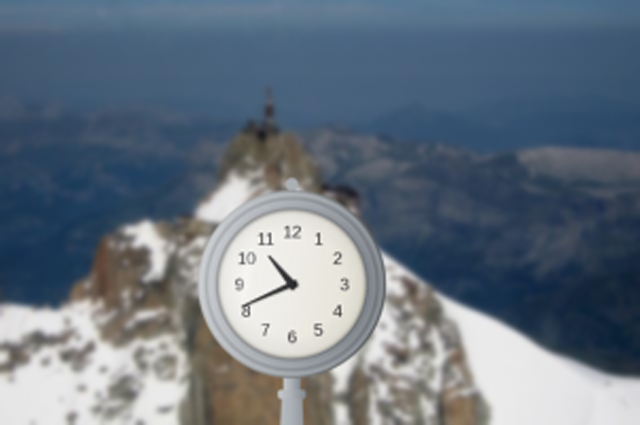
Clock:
10:41
